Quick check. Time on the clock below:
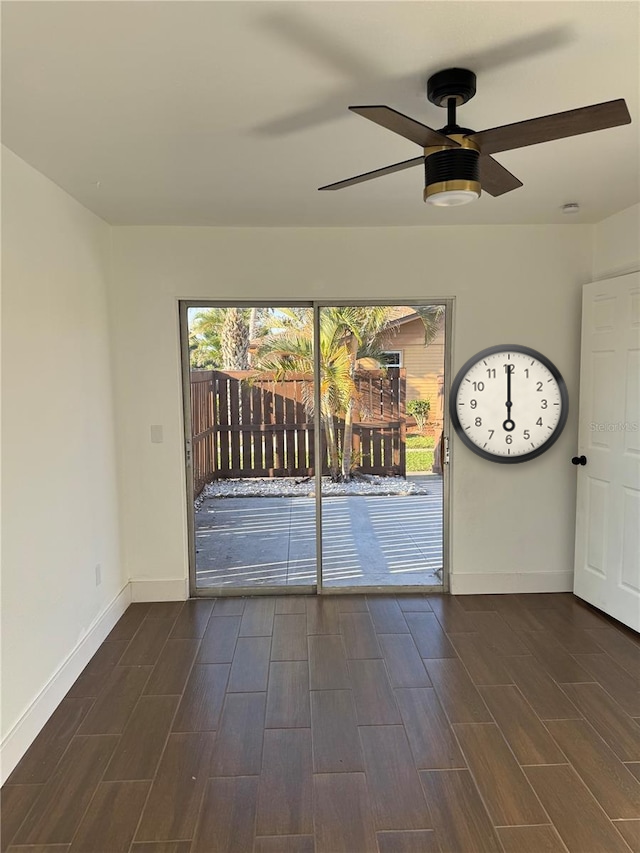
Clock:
6:00
